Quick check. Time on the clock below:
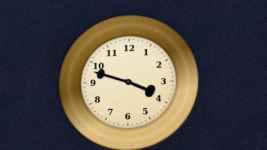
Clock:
3:48
